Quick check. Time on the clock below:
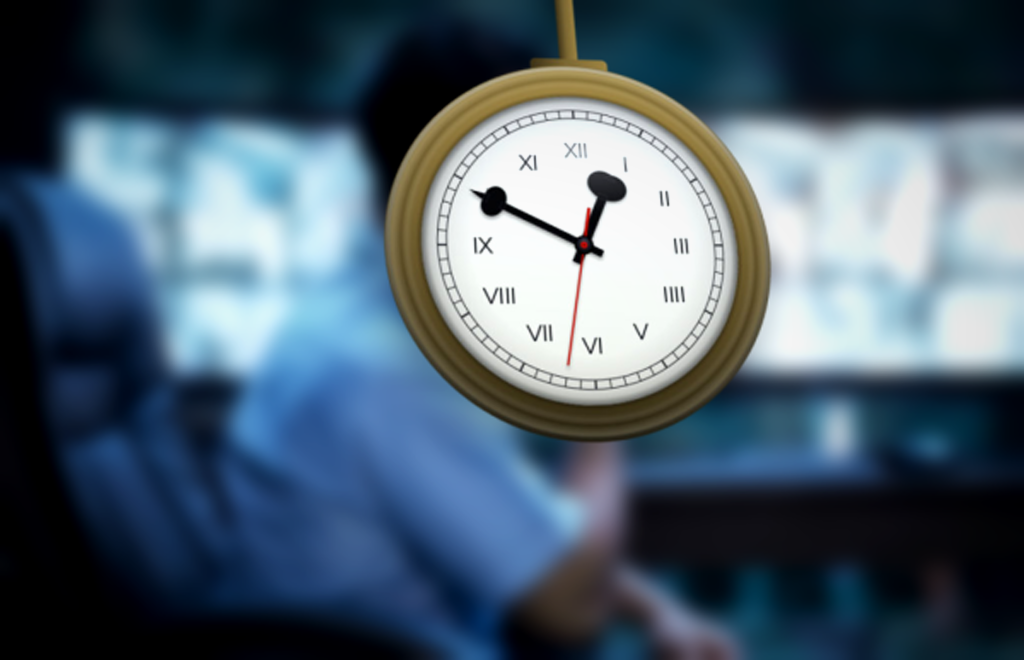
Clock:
12:49:32
